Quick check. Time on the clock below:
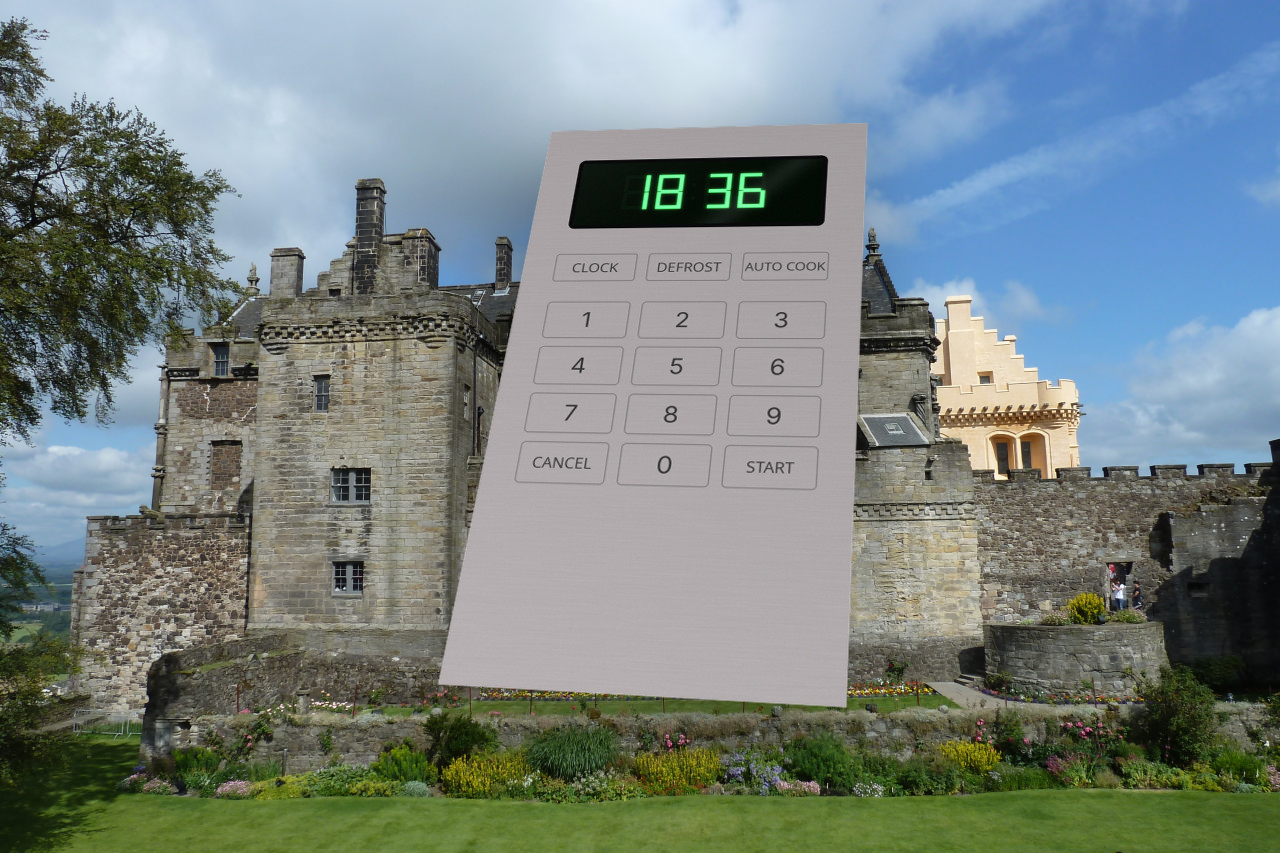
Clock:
18:36
